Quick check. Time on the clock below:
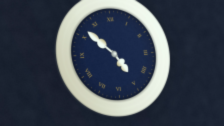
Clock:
4:52
